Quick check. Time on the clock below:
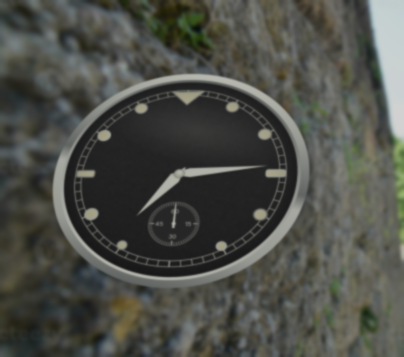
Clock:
7:14
